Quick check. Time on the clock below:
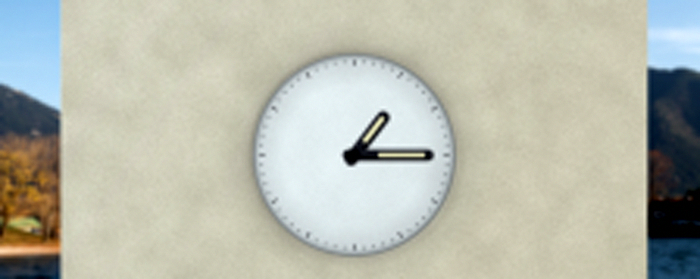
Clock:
1:15
